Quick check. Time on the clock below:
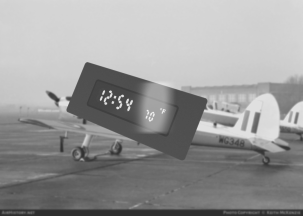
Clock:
12:54
